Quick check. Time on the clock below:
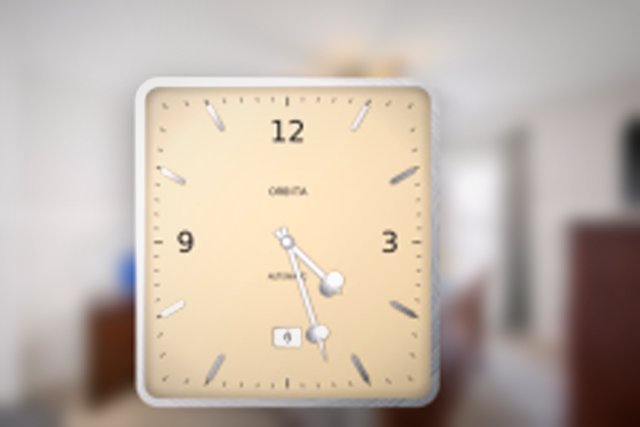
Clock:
4:27
